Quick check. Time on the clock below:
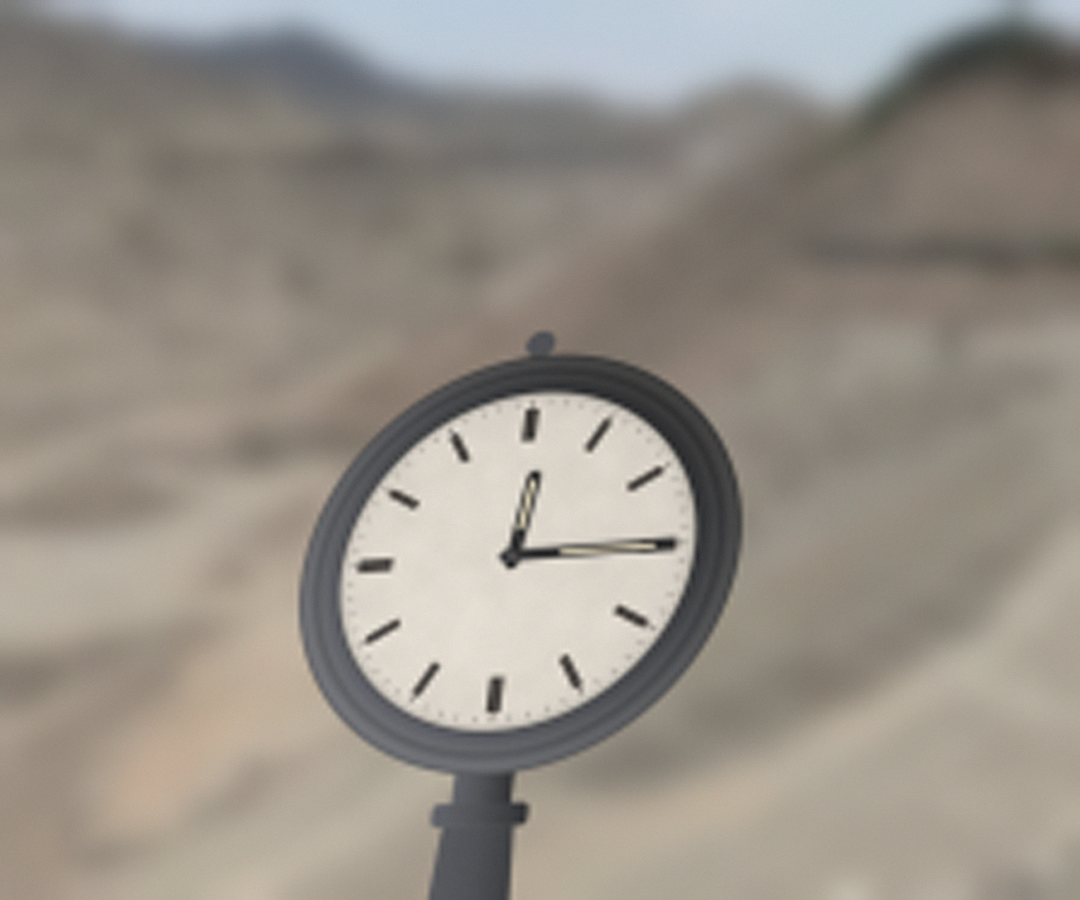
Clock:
12:15
